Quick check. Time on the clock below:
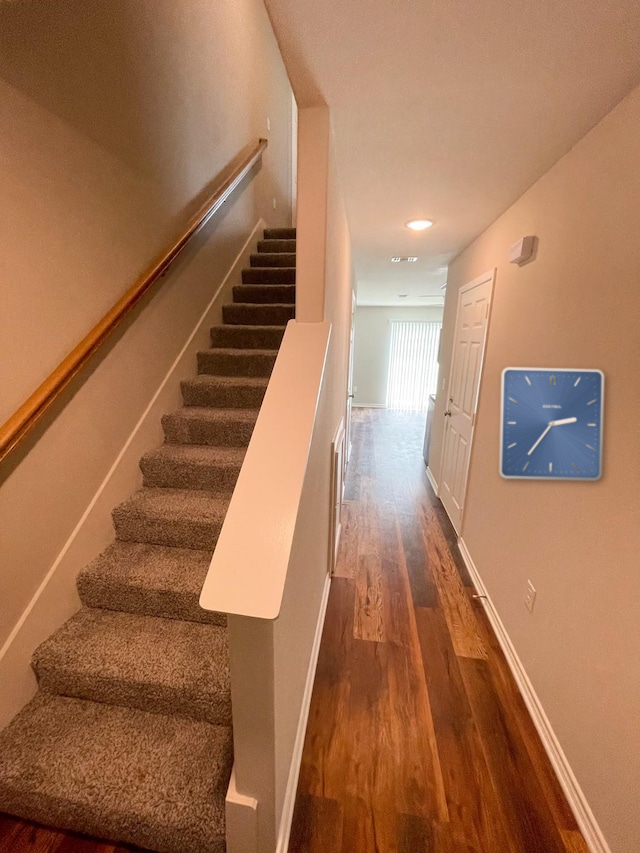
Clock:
2:36
